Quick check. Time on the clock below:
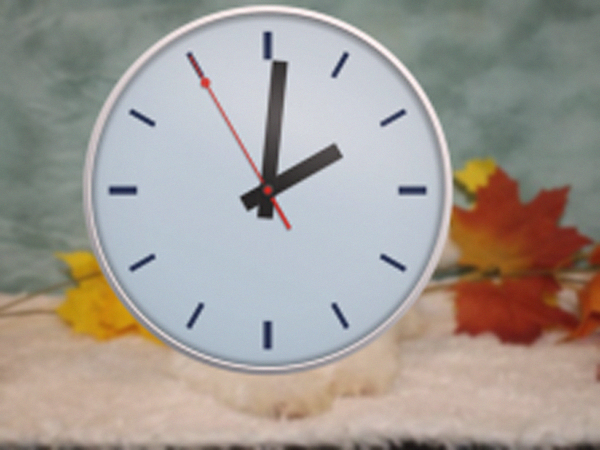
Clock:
2:00:55
